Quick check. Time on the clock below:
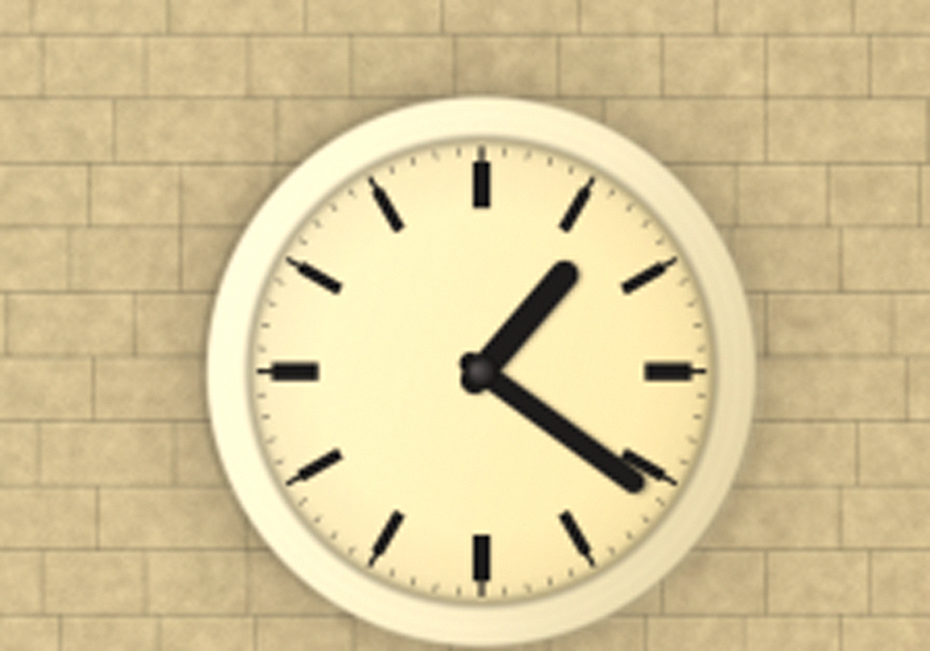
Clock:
1:21
